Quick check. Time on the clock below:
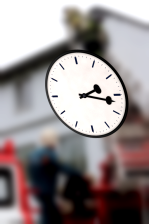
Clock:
2:17
